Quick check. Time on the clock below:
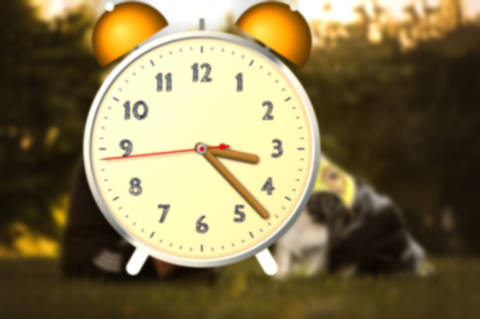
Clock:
3:22:44
